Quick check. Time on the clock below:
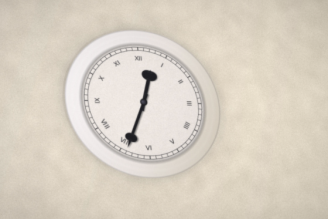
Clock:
12:34
